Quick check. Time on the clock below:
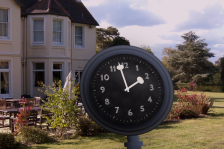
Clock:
1:58
